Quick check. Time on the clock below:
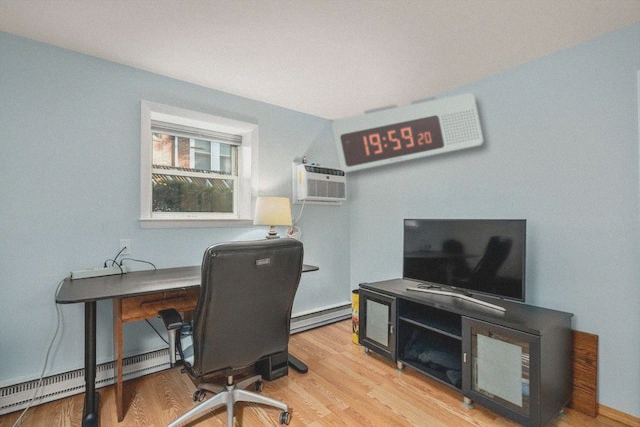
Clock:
19:59:20
